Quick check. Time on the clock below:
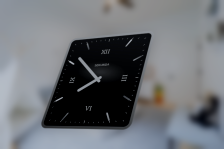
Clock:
7:52
